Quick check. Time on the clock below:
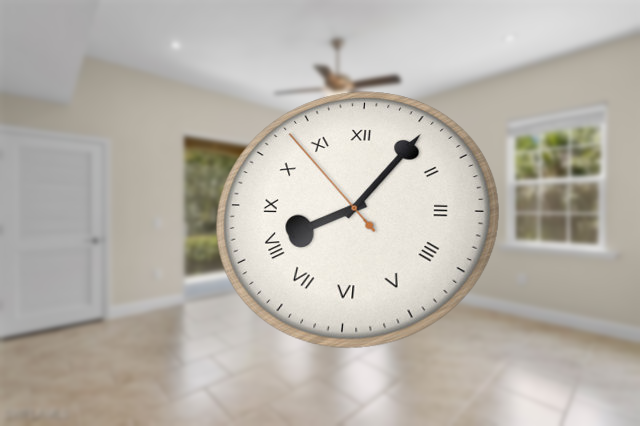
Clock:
8:05:53
